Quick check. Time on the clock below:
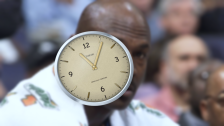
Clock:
11:06
